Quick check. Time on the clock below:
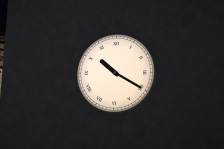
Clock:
10:20
